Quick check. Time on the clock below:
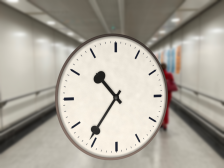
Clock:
10:36
